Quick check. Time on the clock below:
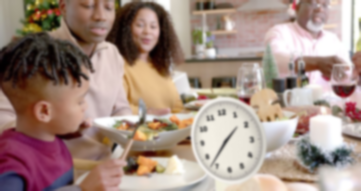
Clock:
1:37
